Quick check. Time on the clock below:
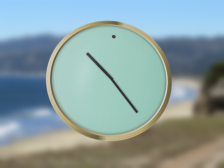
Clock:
10:23
